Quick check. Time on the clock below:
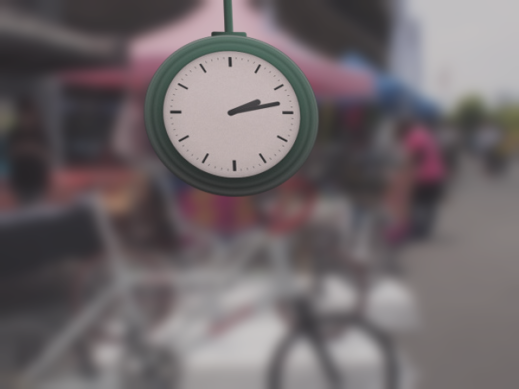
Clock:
2:13
